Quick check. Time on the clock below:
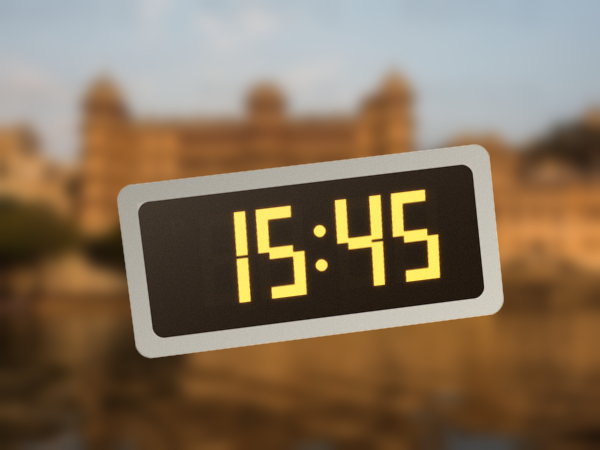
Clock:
15:45
